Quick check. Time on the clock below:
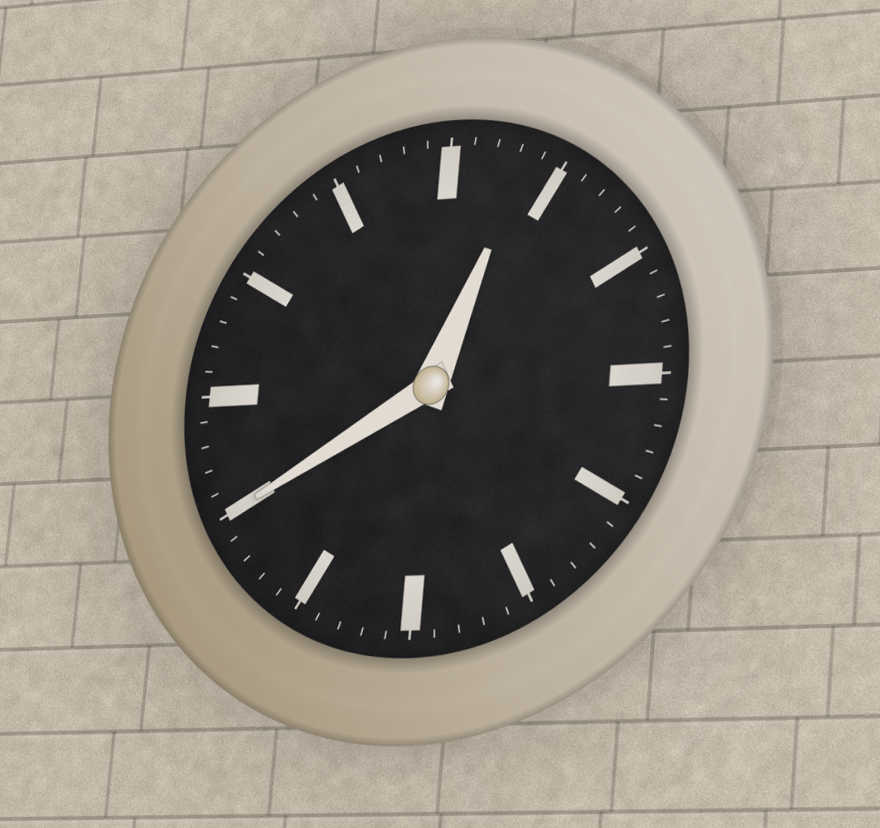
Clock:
12:40
